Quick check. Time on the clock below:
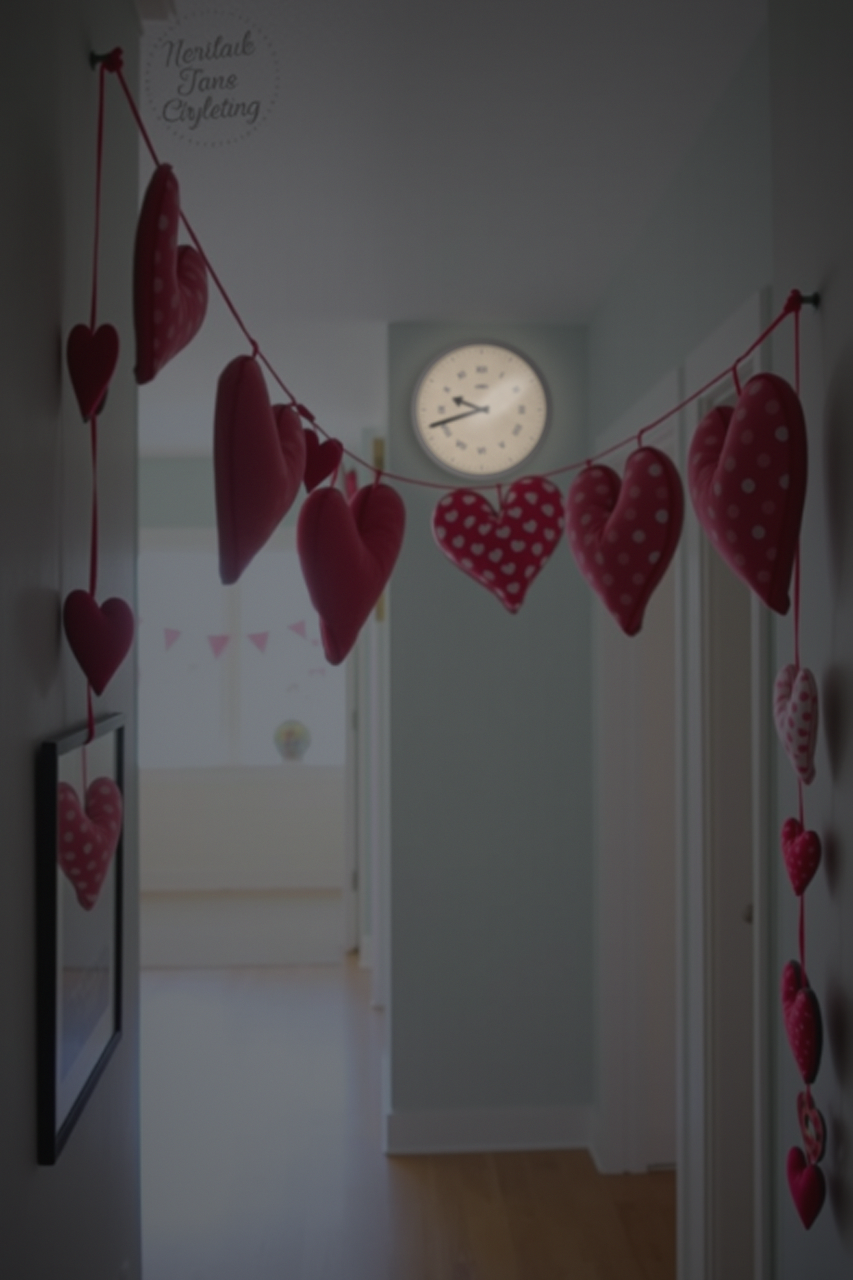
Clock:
9:42
